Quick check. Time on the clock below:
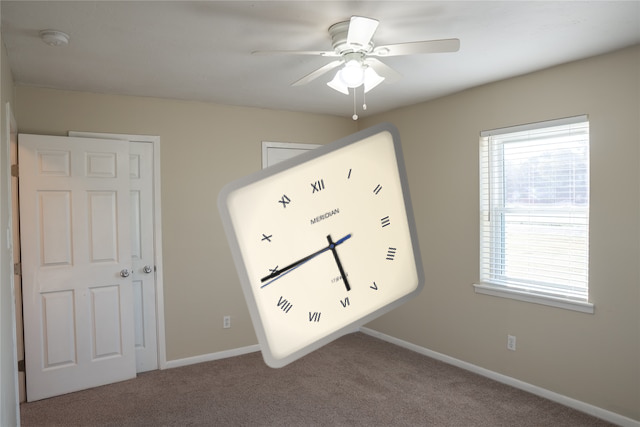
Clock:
5:44:44
